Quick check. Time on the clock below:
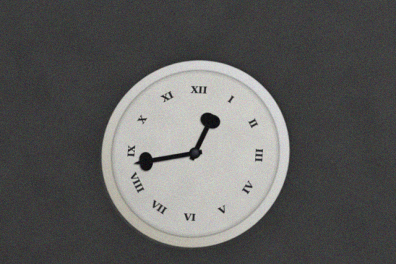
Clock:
12:43
